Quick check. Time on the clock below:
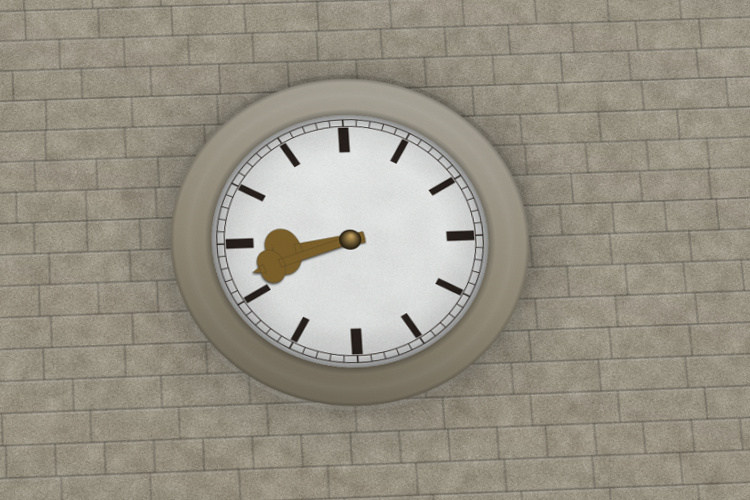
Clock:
8:42
